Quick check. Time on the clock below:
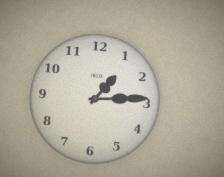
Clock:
1:14
